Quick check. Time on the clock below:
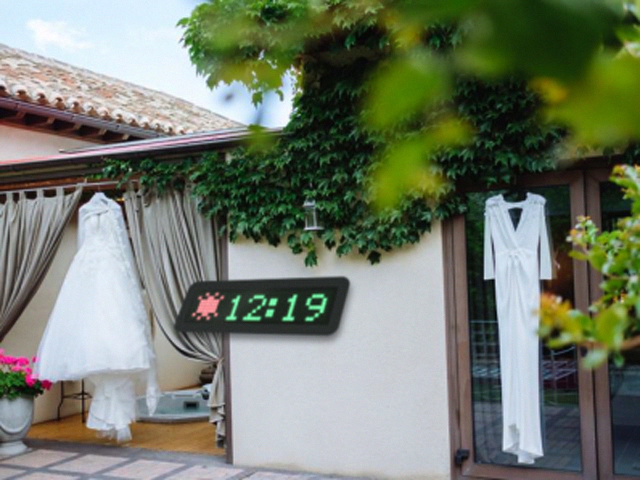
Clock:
12:19
